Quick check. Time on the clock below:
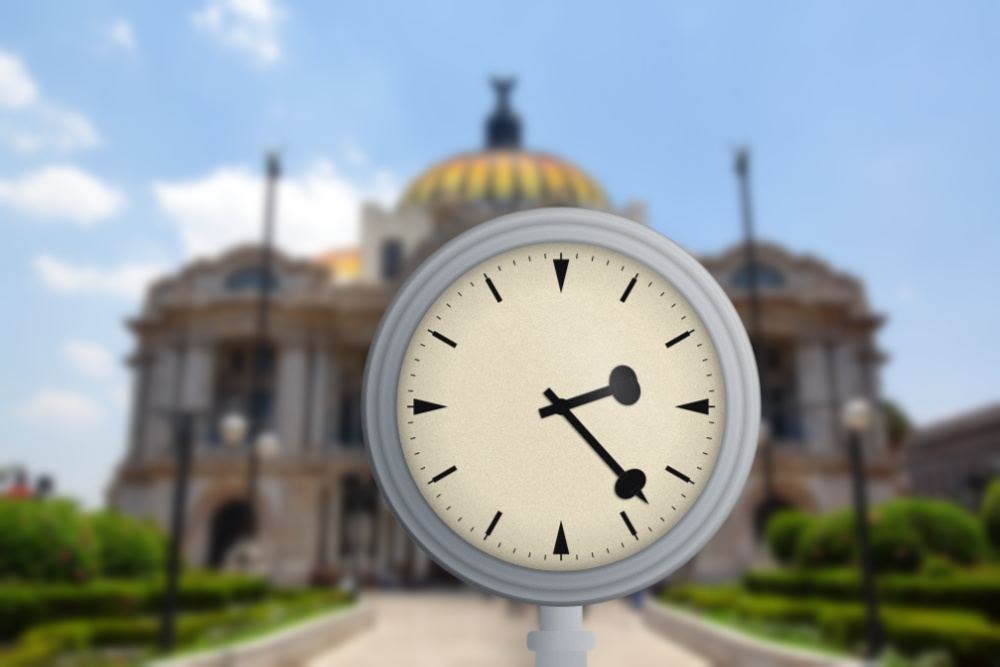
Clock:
2:23
